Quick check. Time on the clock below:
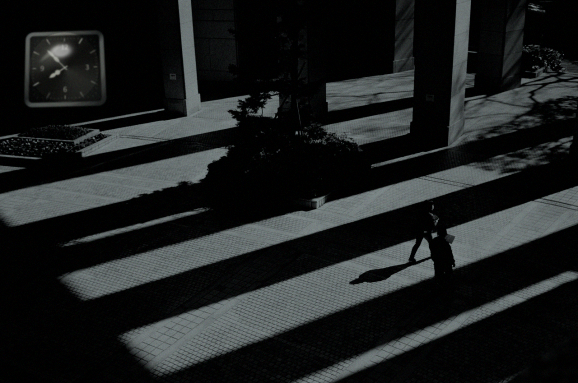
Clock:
7:53
